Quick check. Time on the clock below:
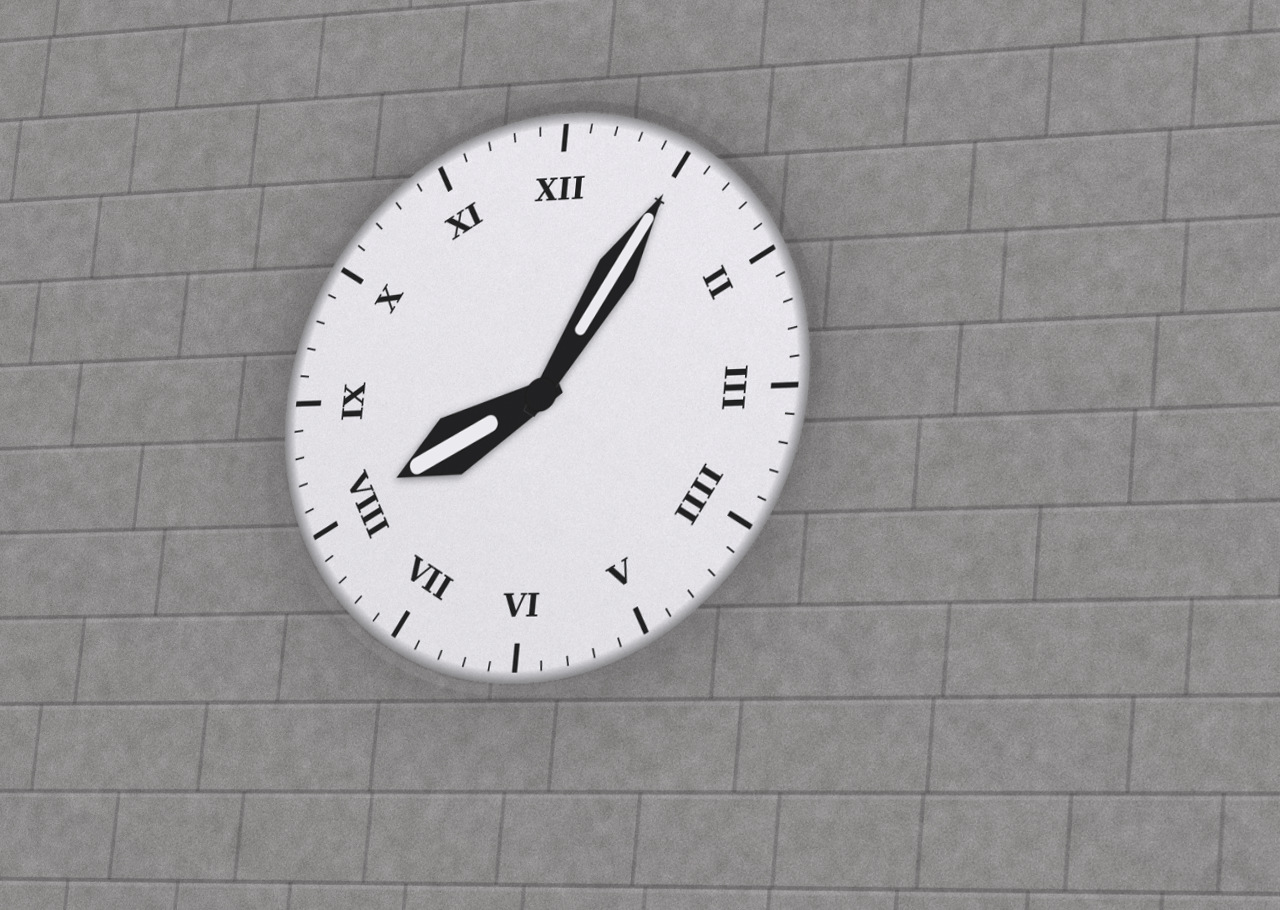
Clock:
8:05
